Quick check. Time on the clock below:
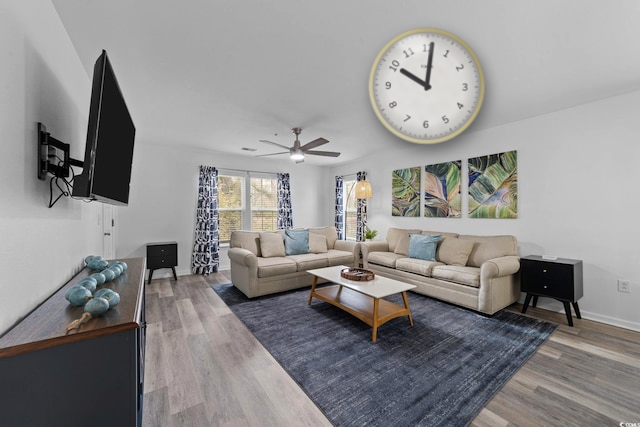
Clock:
10:01
